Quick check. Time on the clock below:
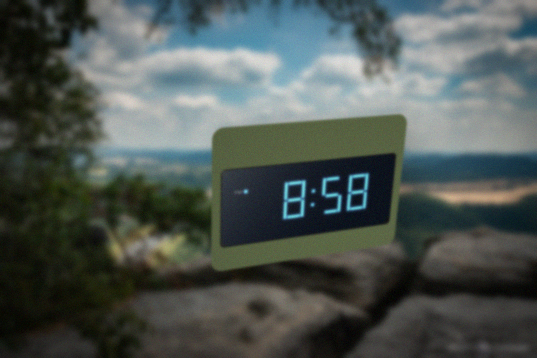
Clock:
8:58
